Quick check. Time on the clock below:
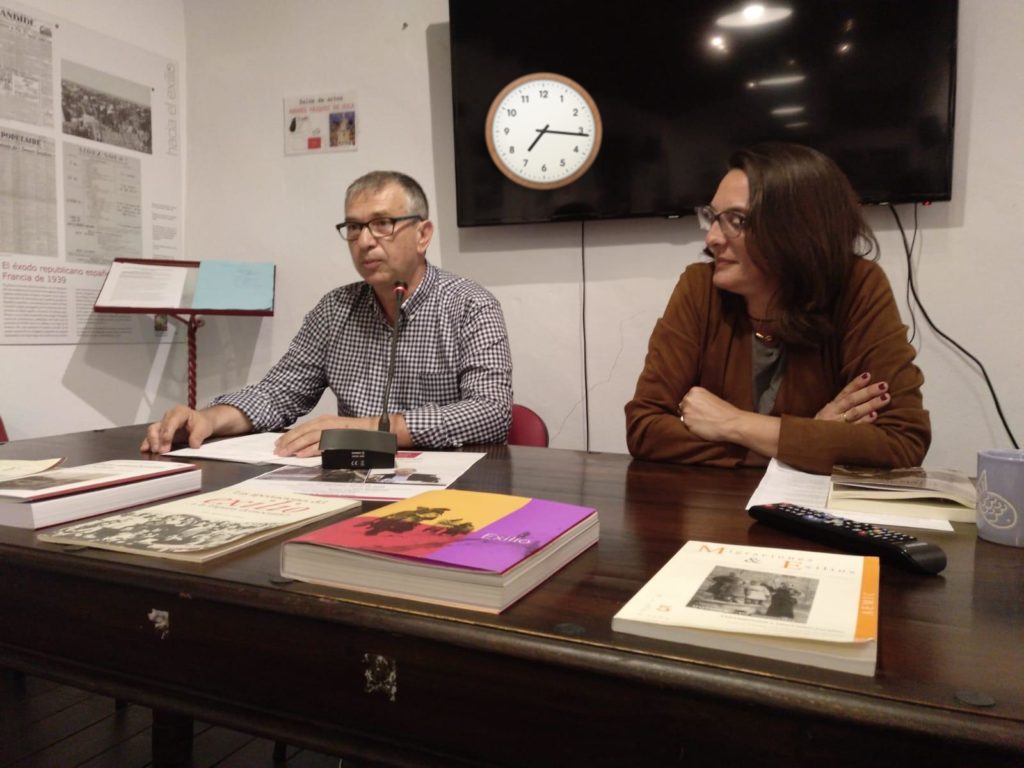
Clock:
7:16
